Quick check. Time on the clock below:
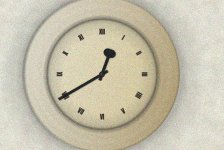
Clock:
12:40
